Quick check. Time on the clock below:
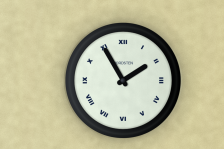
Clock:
1:55
